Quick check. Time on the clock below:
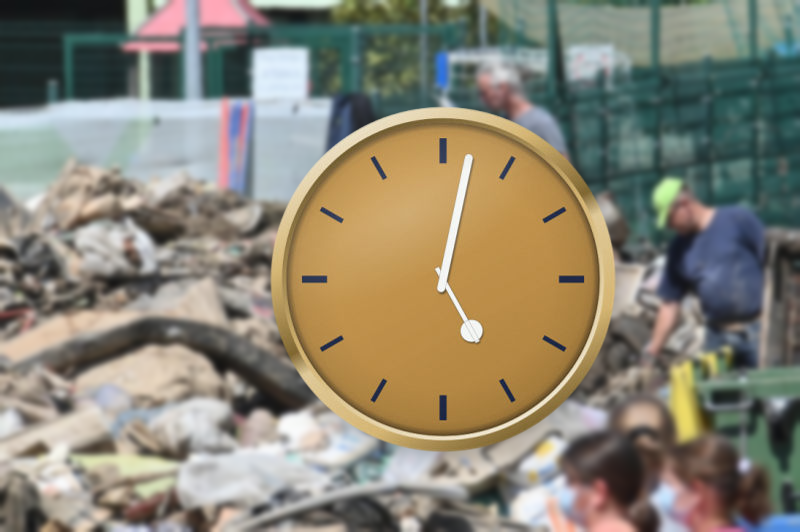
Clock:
5:02
